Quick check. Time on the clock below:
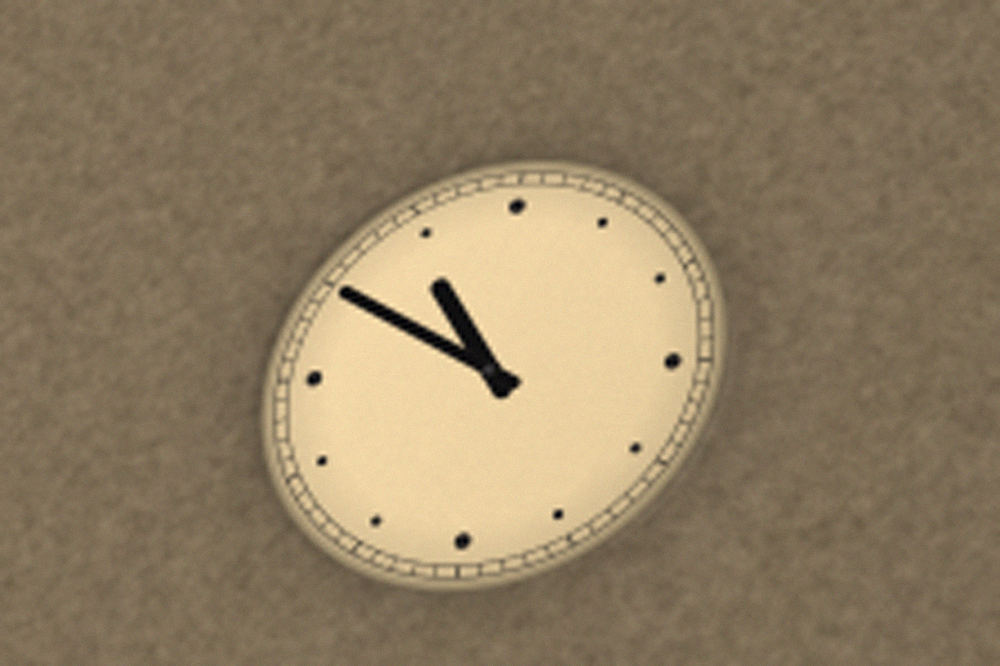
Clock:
10:50
